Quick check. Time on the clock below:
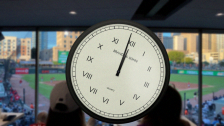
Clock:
11:59
